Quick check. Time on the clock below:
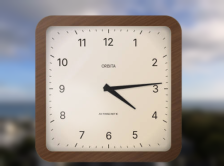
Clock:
4:14
